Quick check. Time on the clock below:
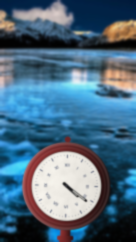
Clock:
4:21
